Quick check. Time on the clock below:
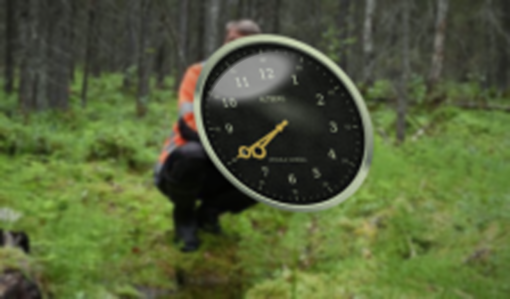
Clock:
7:40
